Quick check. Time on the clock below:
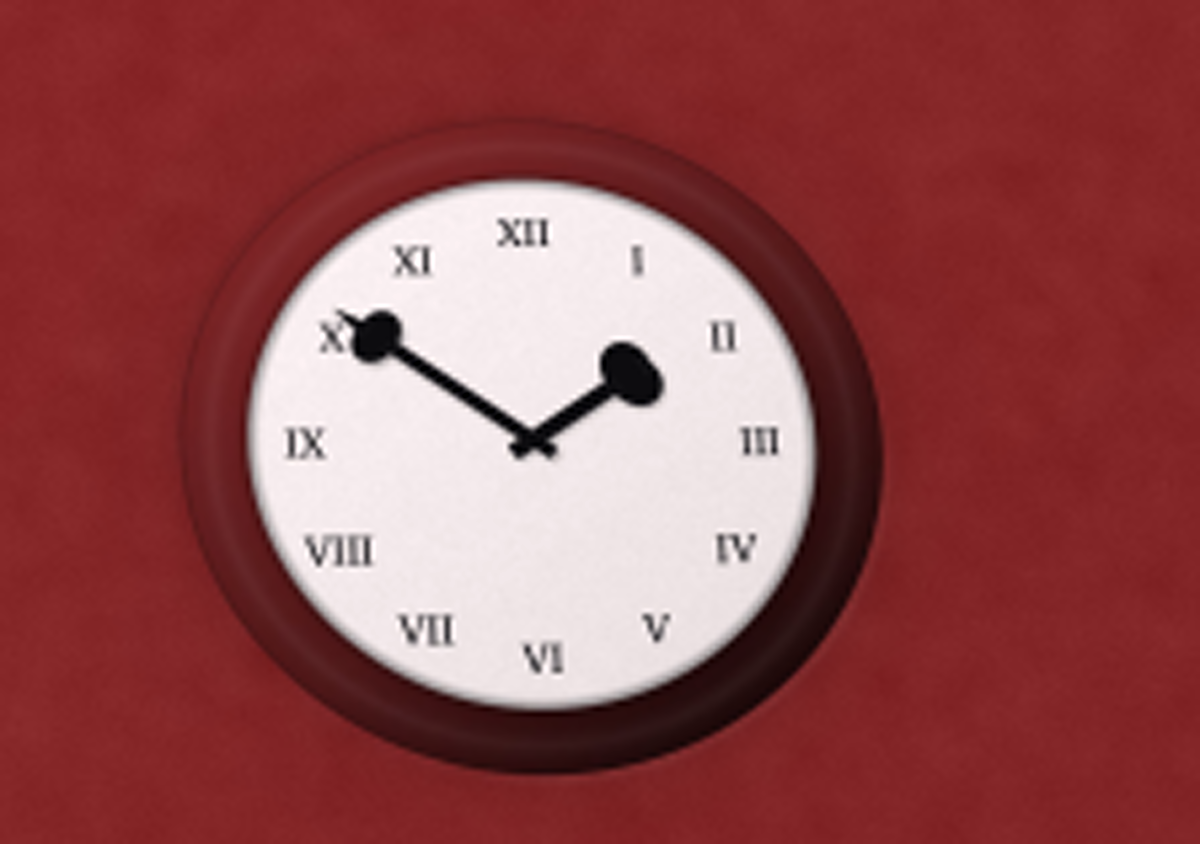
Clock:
1:51
